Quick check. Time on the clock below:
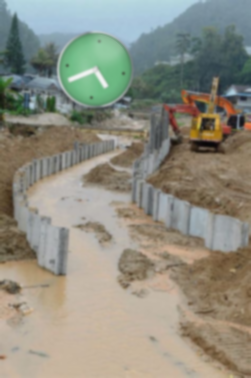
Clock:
4:40
